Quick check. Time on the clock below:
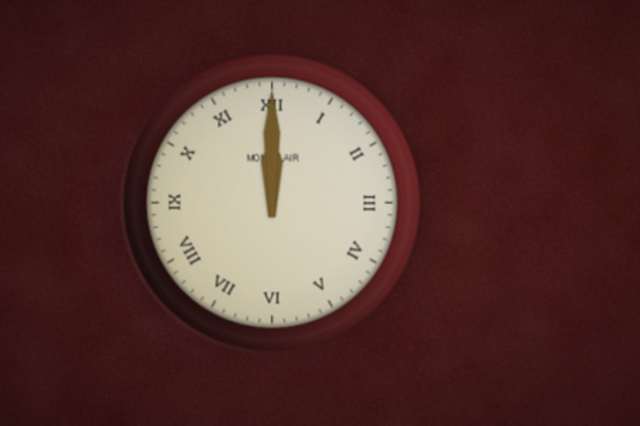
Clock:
12:00
